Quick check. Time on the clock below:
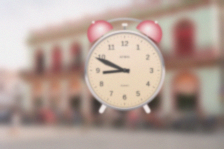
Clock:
8:49
